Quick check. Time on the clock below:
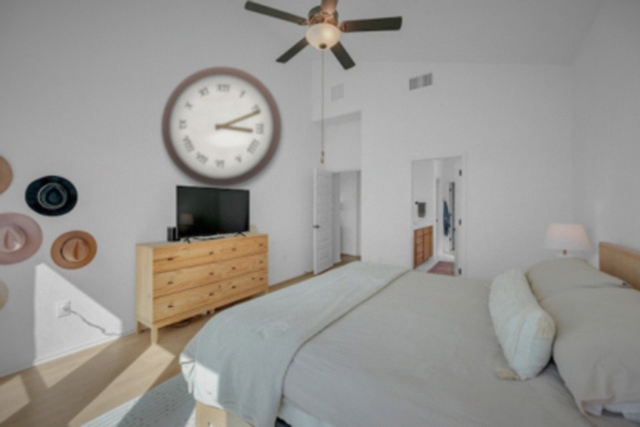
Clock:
3:11
